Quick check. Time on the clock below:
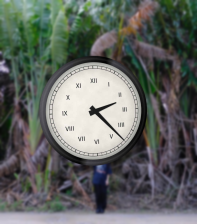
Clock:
2:23
